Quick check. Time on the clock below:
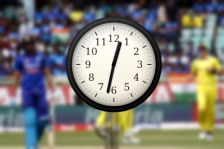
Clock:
12:32
